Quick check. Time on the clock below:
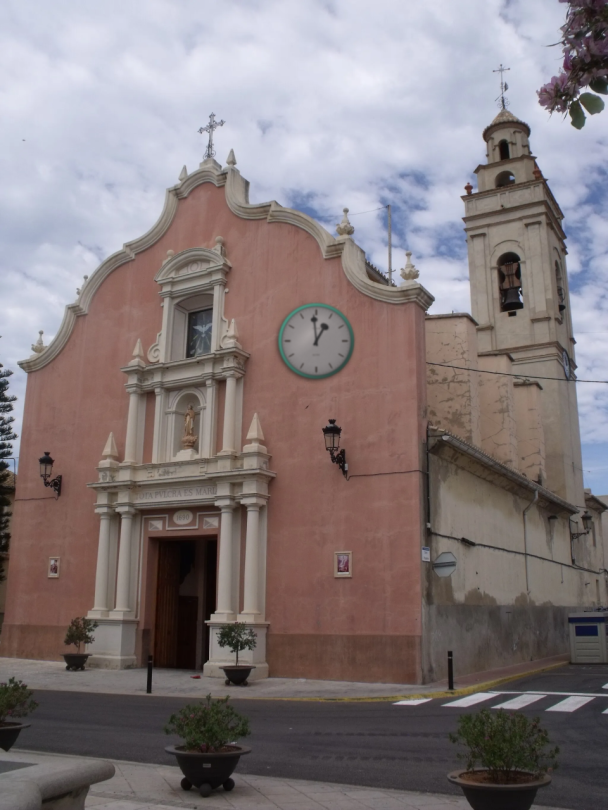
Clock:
12:59
